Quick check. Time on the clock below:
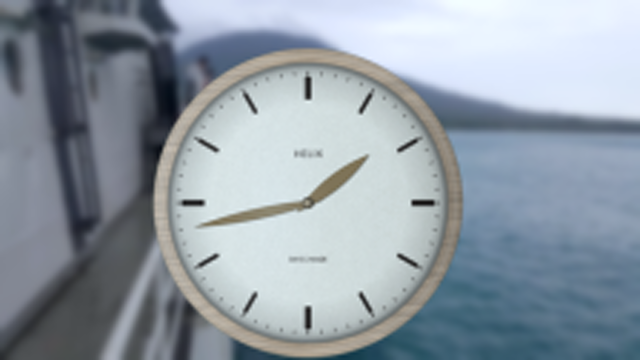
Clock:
1:43
